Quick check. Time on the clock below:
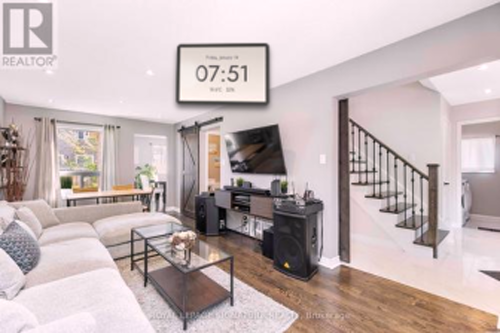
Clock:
7:51
